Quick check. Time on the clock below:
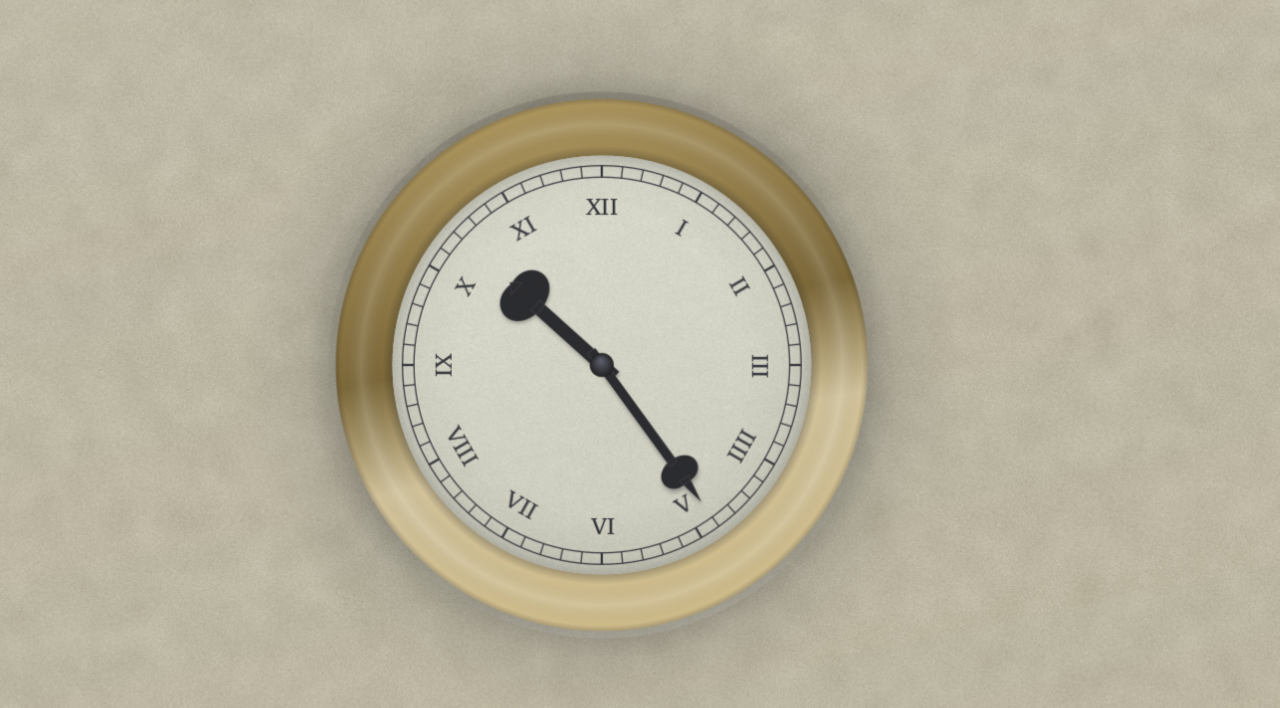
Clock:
10:24
